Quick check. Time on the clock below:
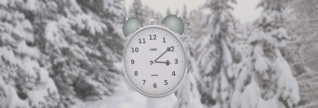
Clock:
3:09
